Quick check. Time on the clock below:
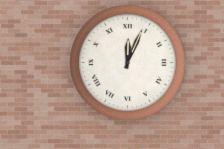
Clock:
12:04
